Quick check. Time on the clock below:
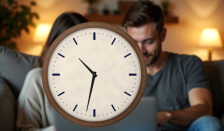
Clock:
10:32
